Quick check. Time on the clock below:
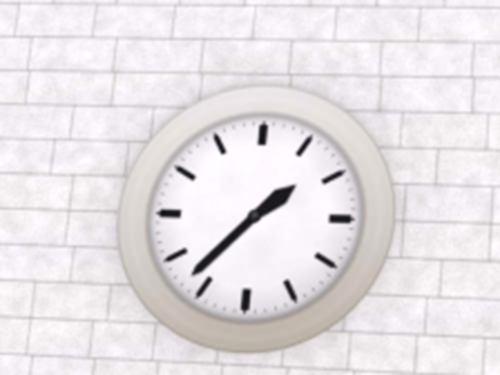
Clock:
1:37
